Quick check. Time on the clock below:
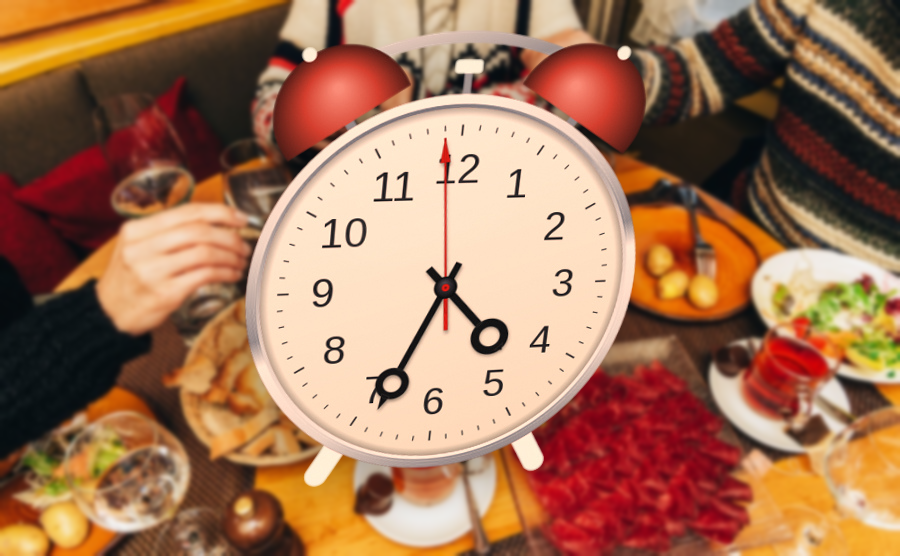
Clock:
4:33:59
